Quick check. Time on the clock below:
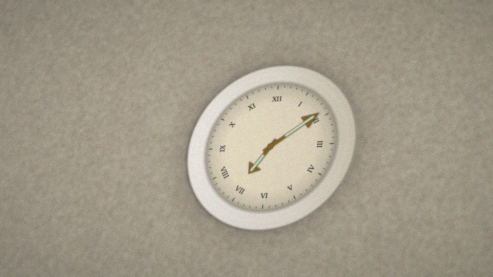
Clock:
7:09
